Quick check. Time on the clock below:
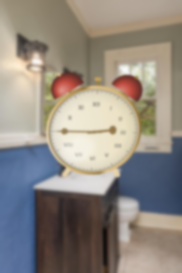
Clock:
2:45
